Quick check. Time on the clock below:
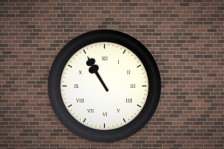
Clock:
10:55
